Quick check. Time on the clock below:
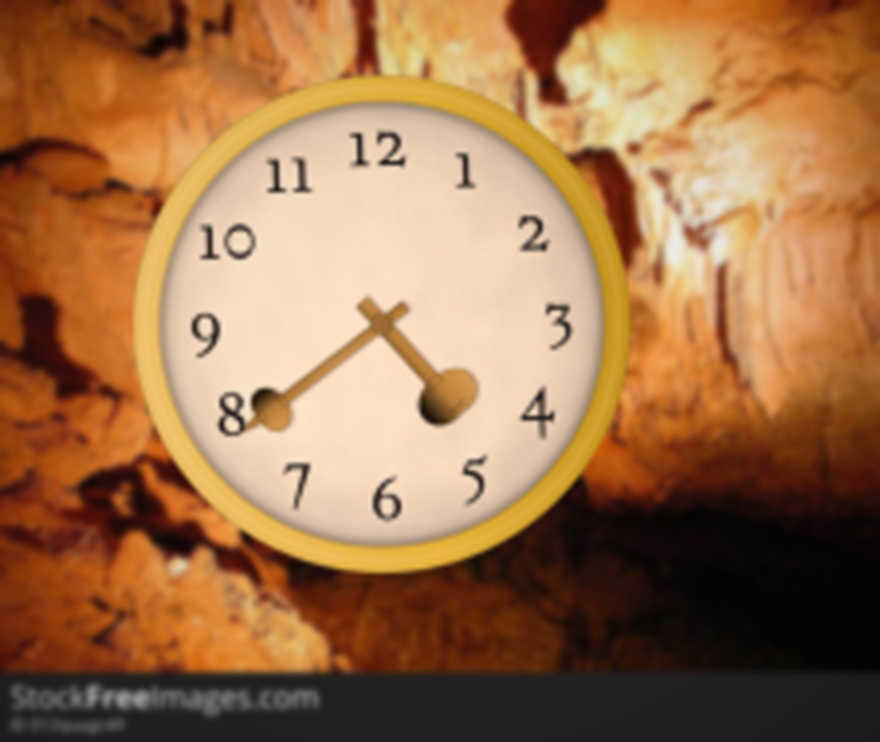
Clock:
4:39
